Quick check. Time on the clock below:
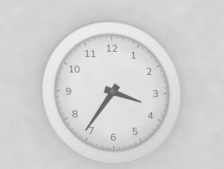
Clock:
3:36
